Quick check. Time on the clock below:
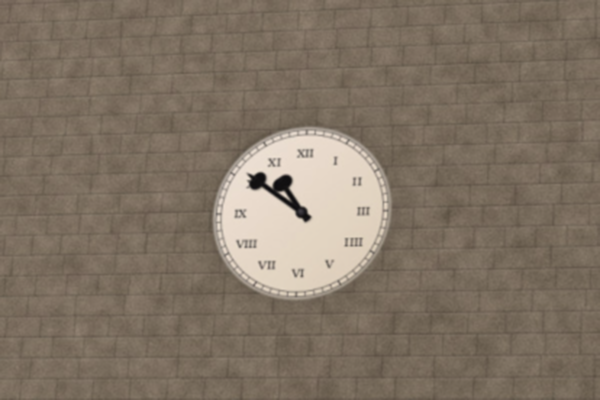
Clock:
10:51
